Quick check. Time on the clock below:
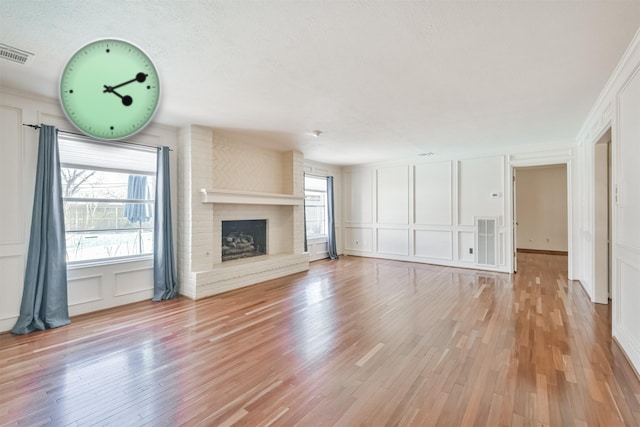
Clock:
4:12
